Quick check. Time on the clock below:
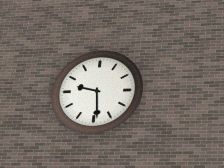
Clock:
9:29
